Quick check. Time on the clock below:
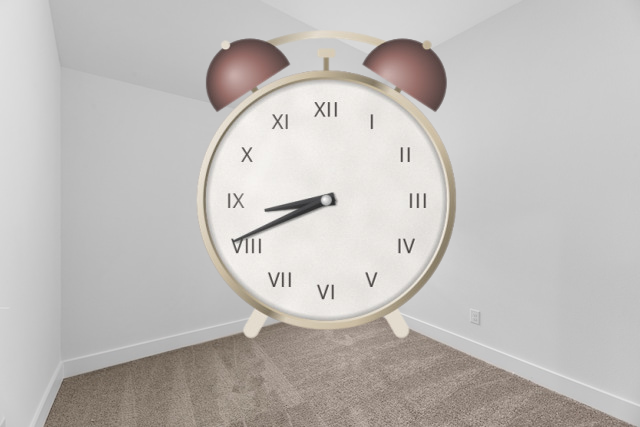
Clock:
8:41
